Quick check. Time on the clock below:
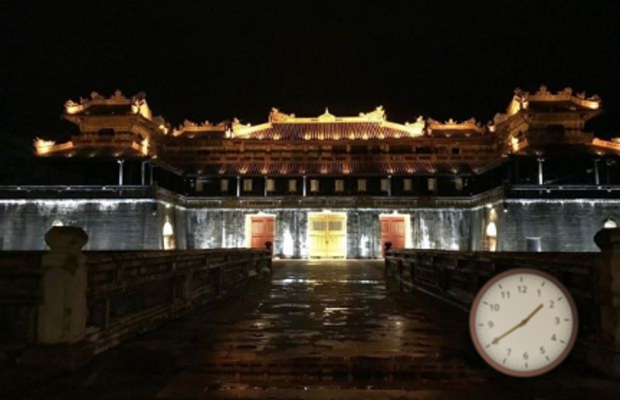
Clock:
1:40
